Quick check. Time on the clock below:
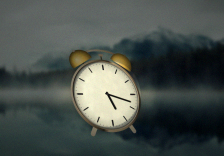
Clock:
5:18
